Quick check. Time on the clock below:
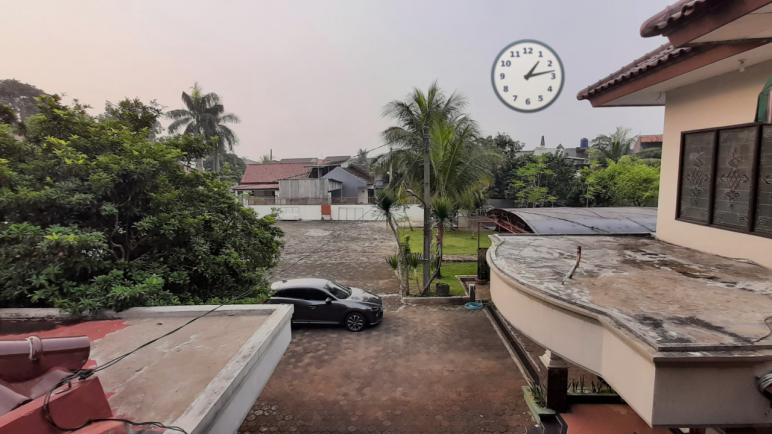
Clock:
1:13
